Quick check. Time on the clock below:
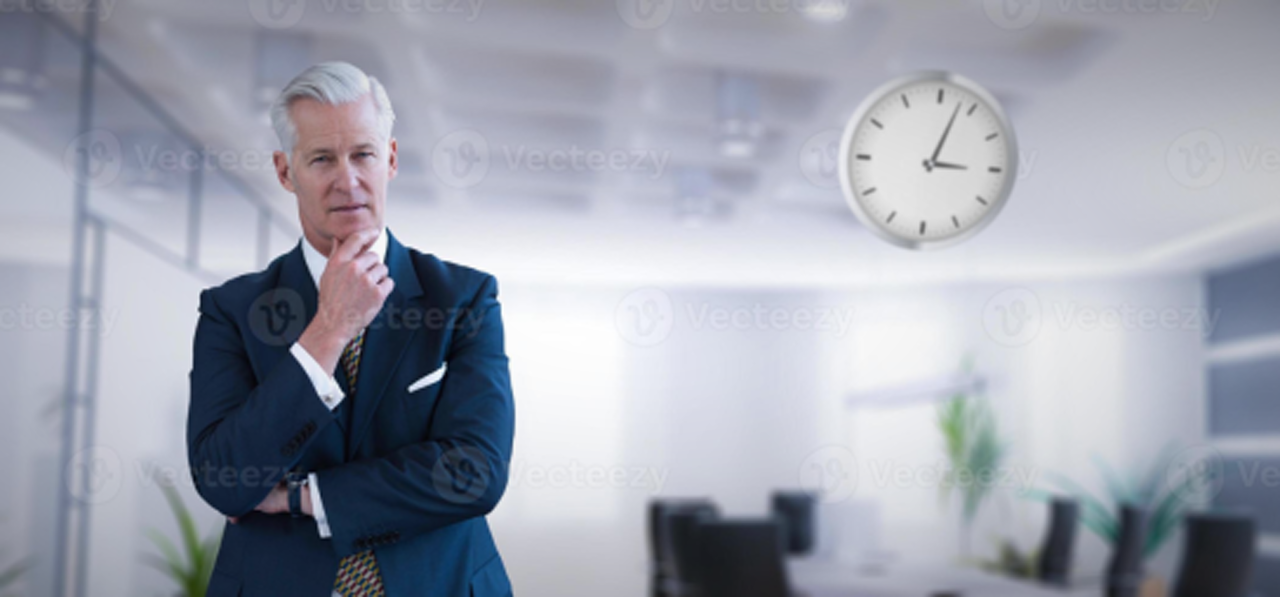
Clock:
3:03
